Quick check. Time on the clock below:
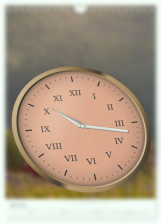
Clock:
10:17
